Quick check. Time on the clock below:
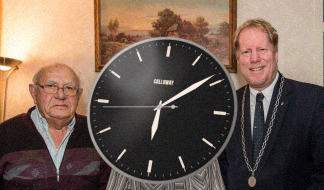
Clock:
6:08:44
